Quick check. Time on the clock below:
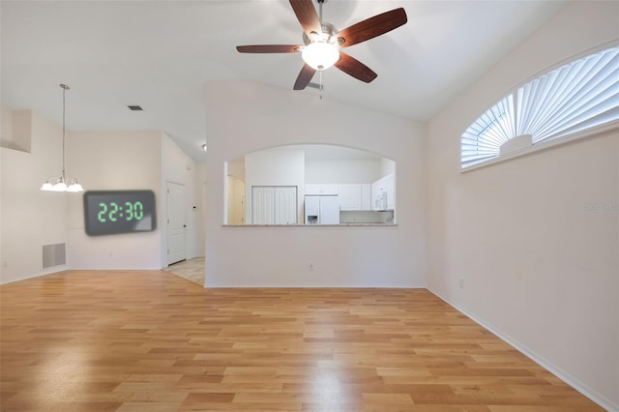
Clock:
22:30
